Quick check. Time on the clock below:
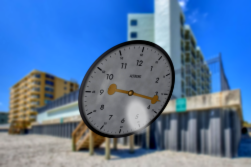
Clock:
9:17
